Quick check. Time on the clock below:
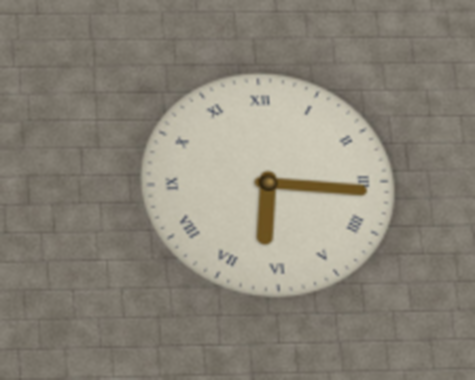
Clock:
6:16
